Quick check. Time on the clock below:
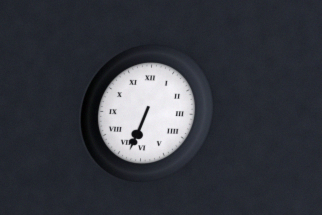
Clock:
6:33
